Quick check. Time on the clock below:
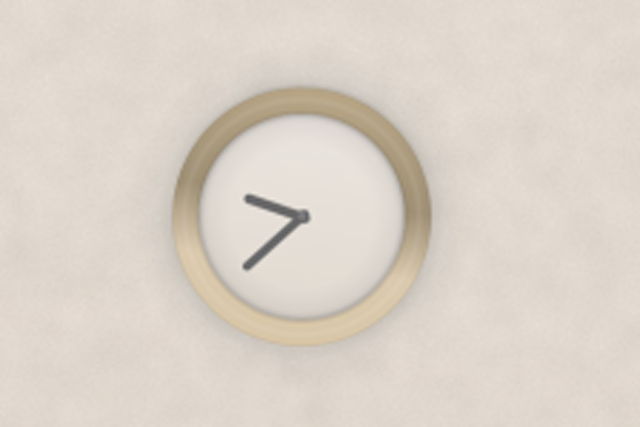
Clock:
9:38
